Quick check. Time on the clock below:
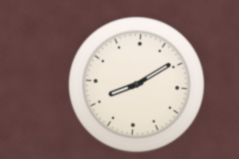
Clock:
8:09
